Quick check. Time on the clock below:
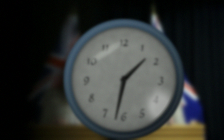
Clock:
1:32
